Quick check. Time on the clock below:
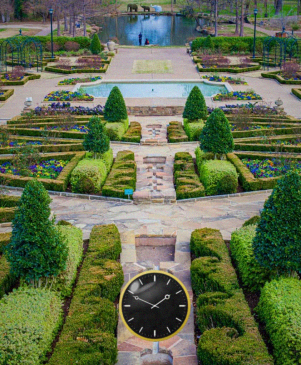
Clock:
1:49
